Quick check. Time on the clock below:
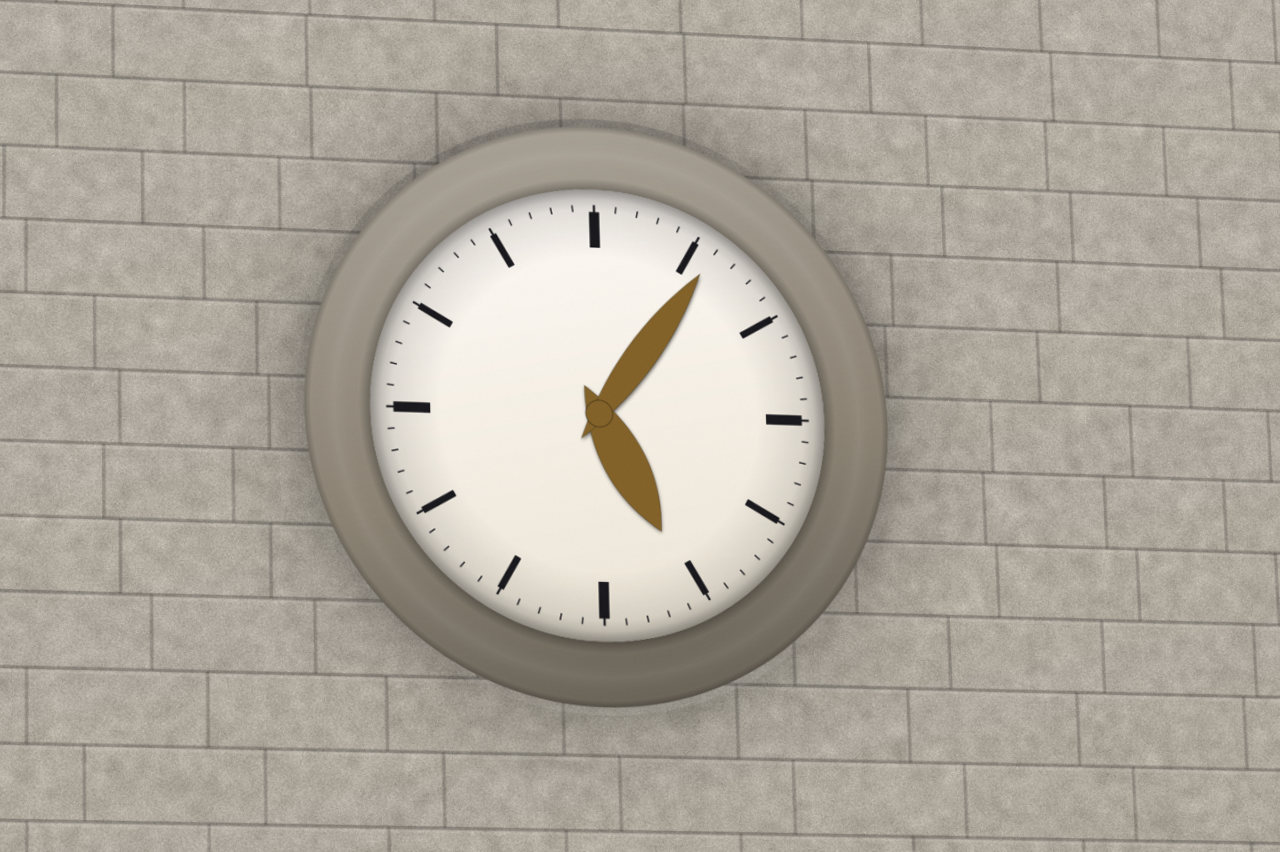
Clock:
5:06
